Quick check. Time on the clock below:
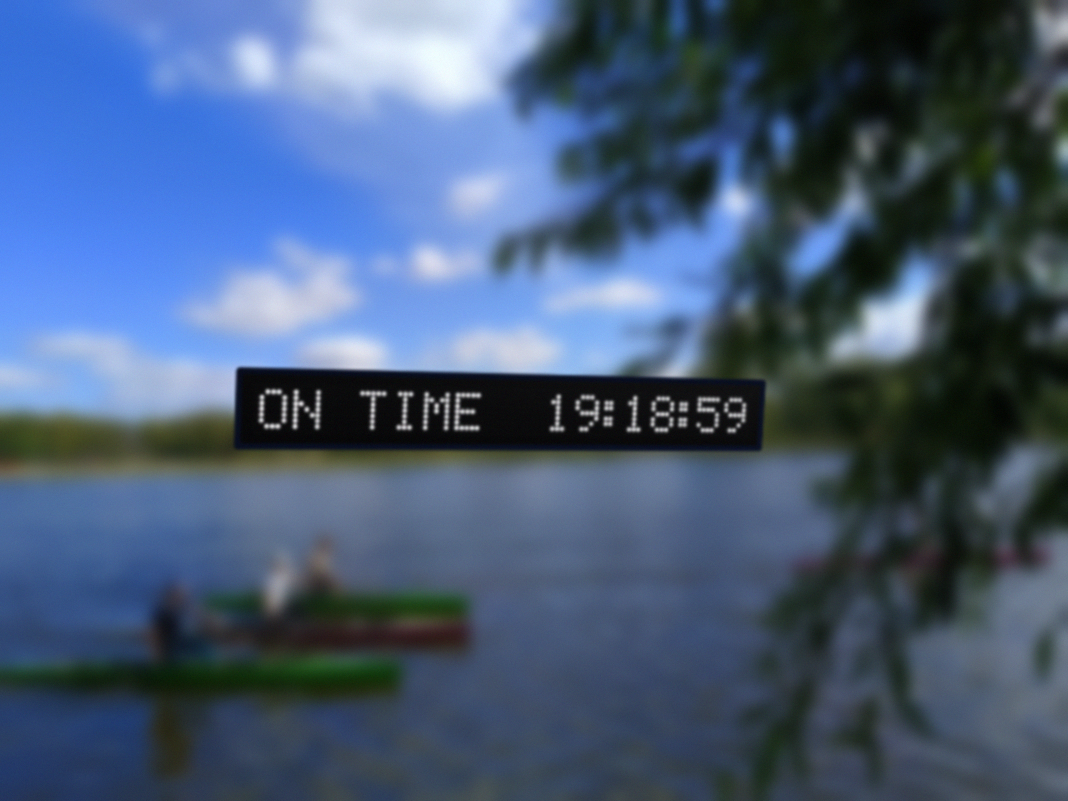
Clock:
19:18:59
